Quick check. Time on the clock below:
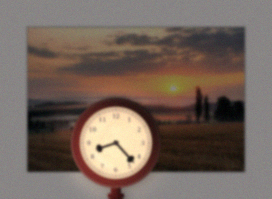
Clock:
8:23
